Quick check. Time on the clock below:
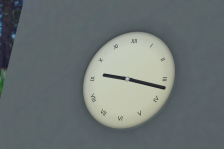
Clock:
9:17
